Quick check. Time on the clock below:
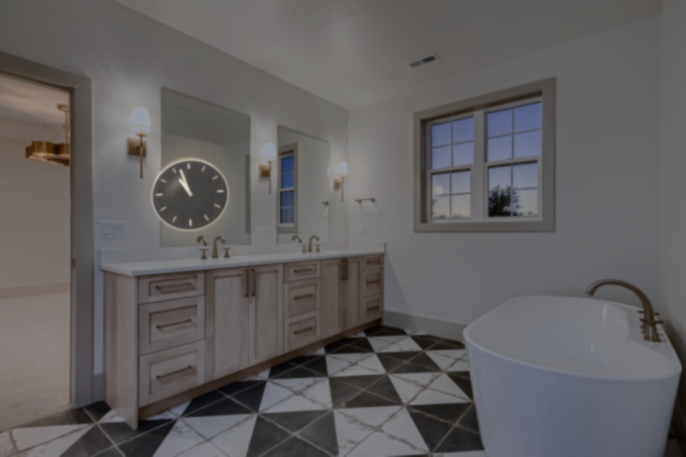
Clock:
10:57
